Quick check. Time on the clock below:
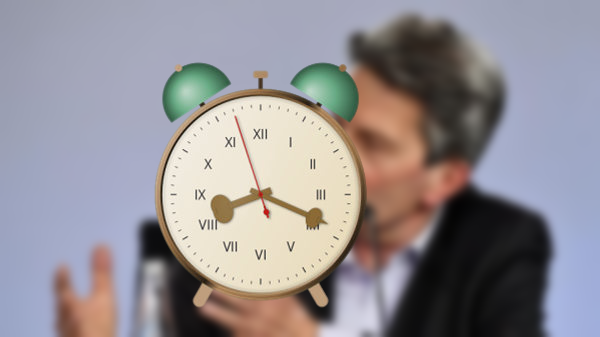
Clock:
8:18:57
